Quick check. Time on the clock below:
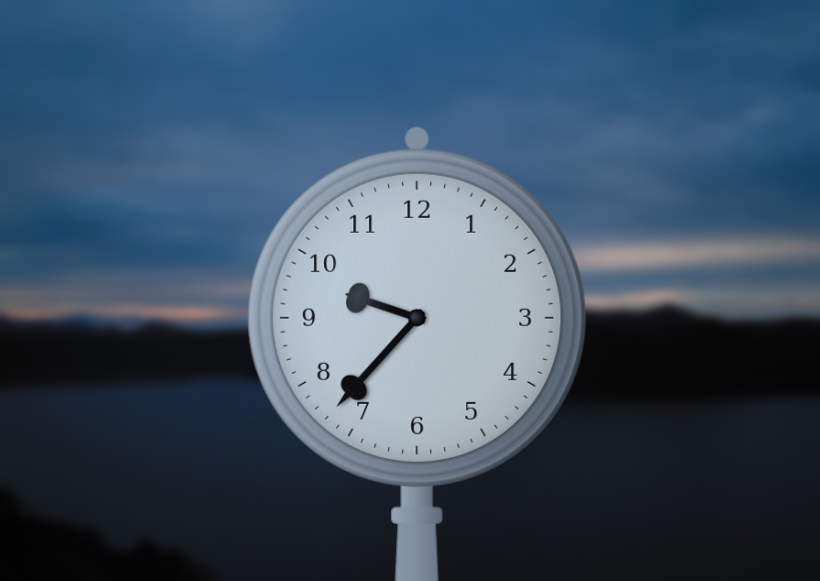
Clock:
9:37
